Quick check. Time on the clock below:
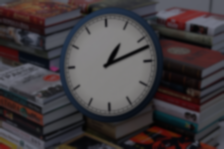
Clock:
1:12
